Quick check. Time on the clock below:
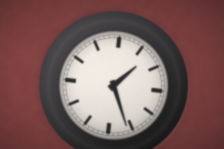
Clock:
1:26
